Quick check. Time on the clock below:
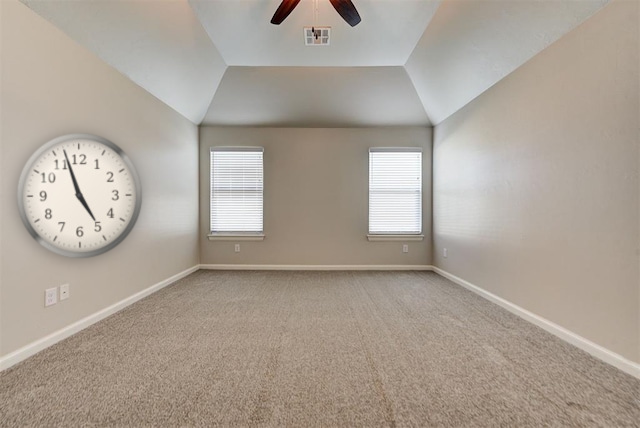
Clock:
4:57
